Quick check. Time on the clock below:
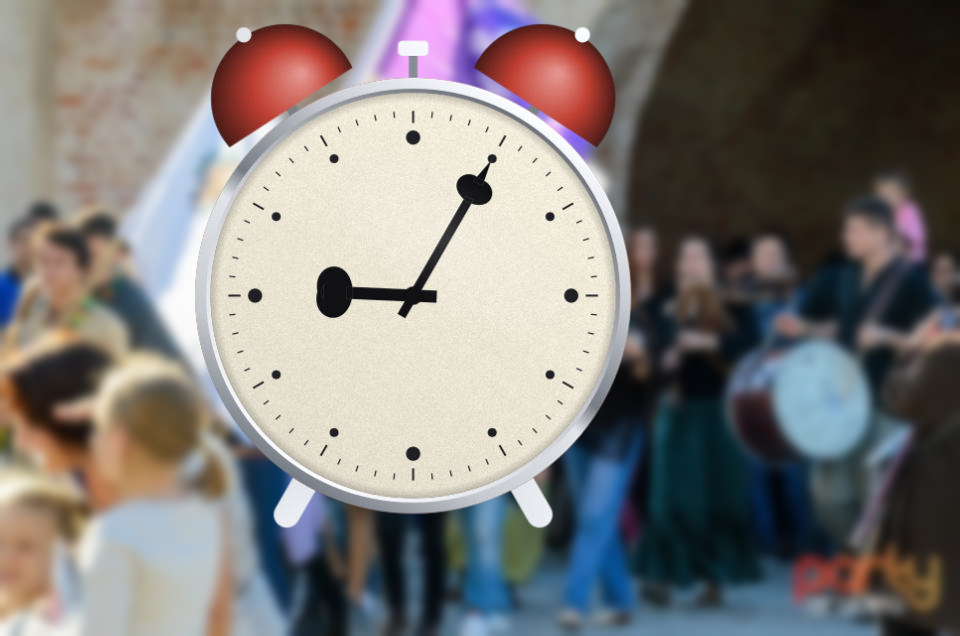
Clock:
9:05
